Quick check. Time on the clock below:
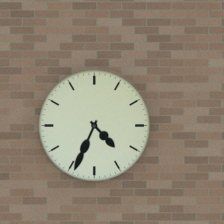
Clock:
4:34
